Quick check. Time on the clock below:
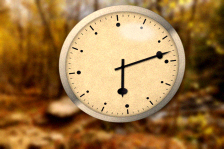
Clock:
6:13
